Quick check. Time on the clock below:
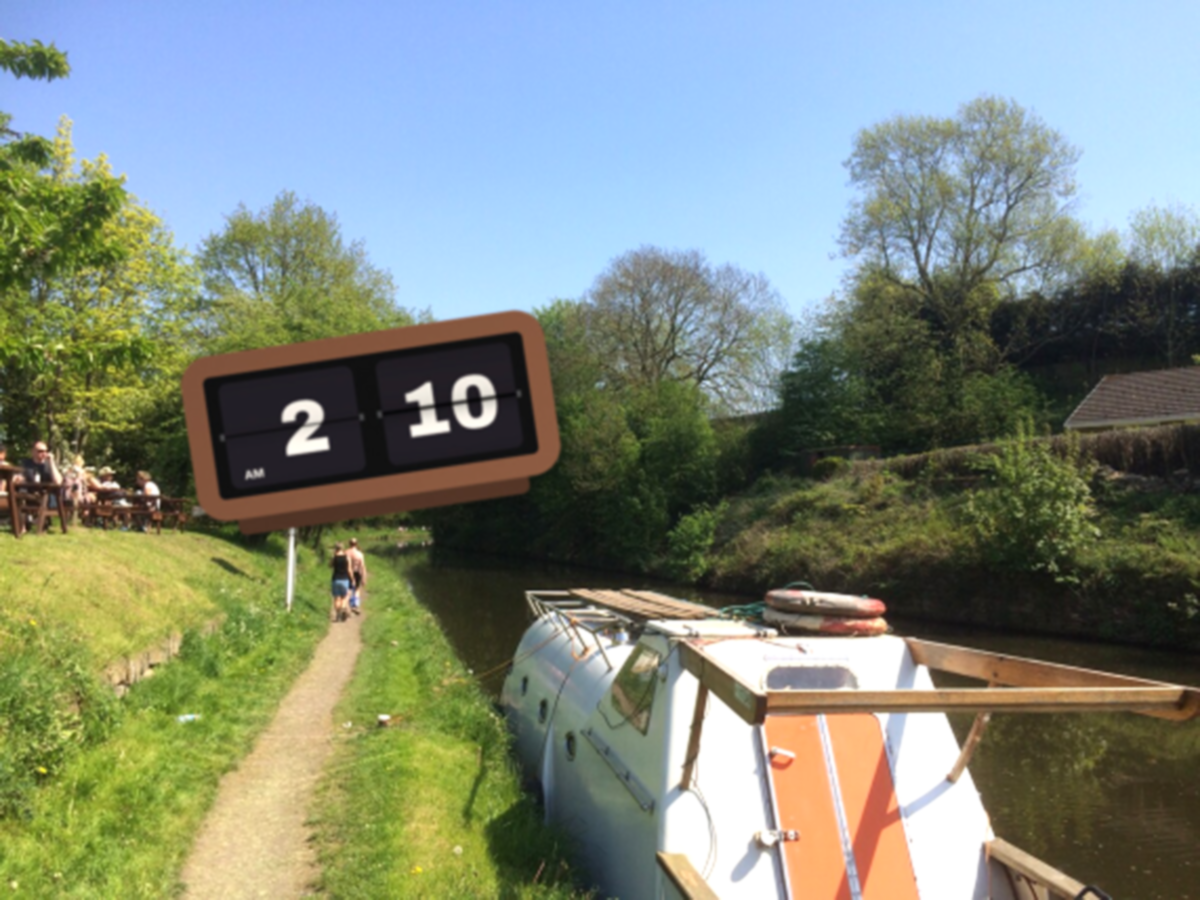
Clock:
2:10
